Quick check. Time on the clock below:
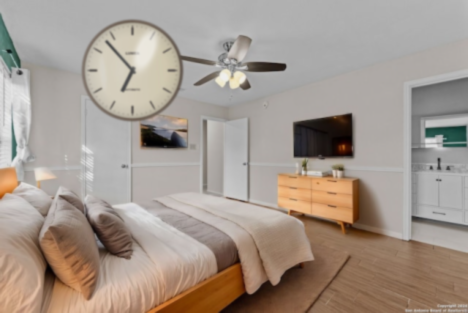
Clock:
6:53
